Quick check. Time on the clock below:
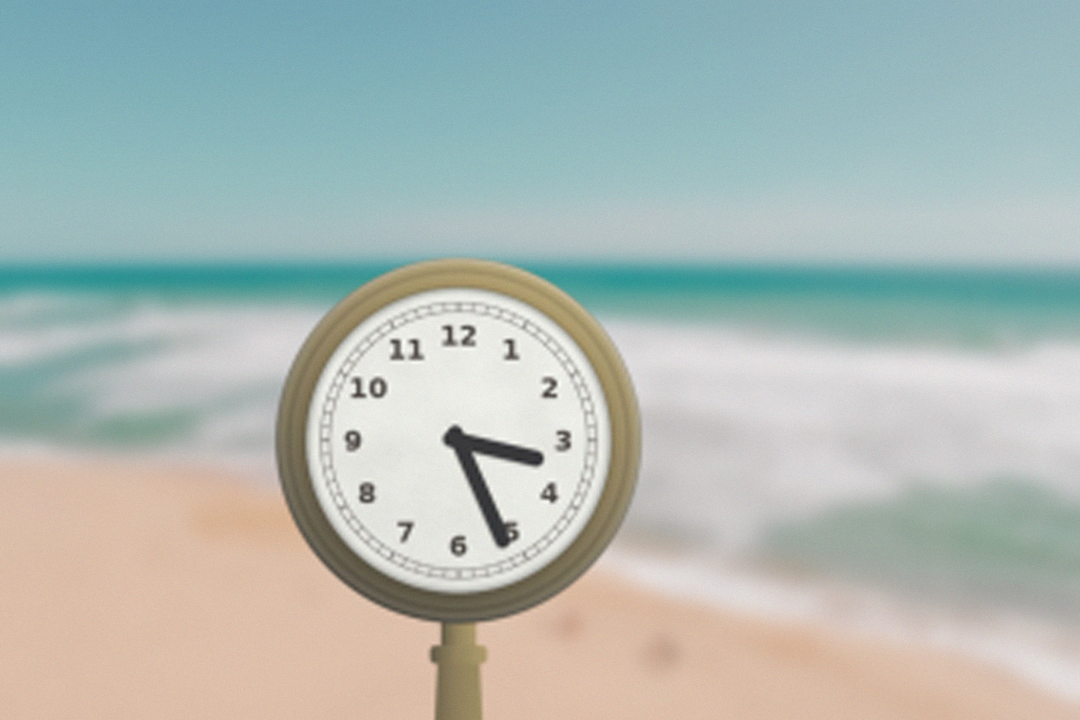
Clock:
3:26
